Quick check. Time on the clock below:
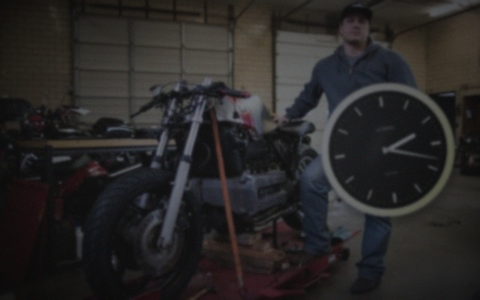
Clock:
2:18
